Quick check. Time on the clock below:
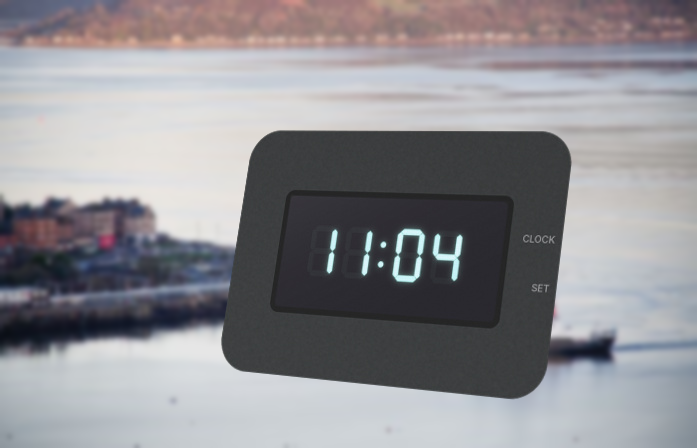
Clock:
11:04
